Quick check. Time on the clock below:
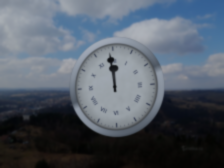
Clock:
11:59
